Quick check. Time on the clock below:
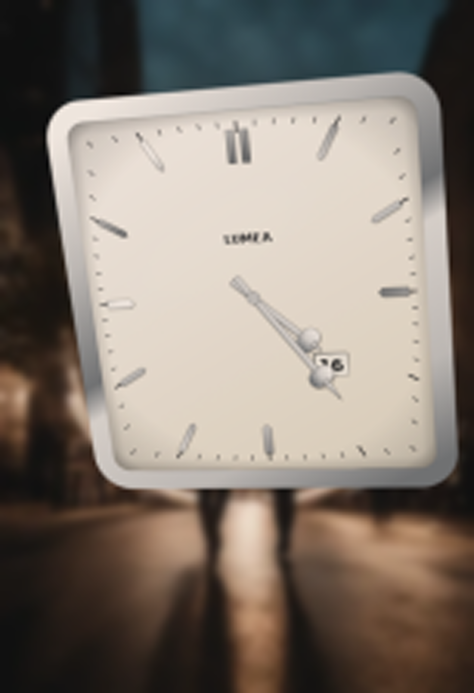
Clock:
4:24
